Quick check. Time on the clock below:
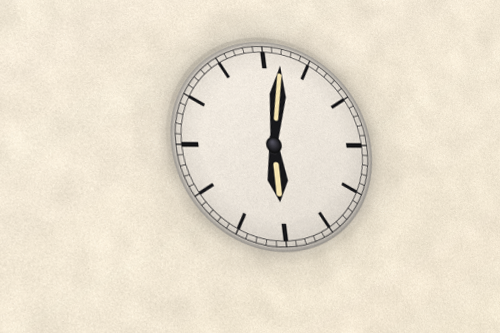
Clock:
6:02
